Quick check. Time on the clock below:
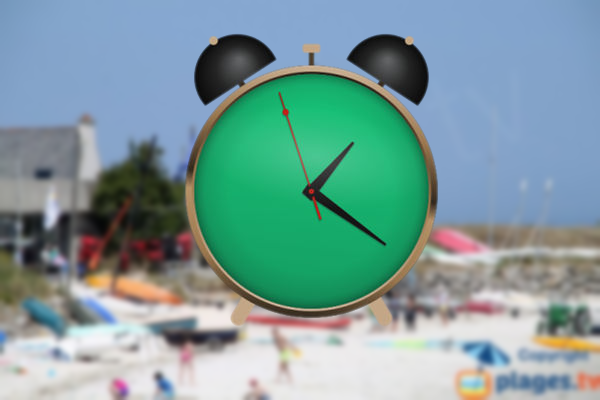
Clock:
1:20:57
